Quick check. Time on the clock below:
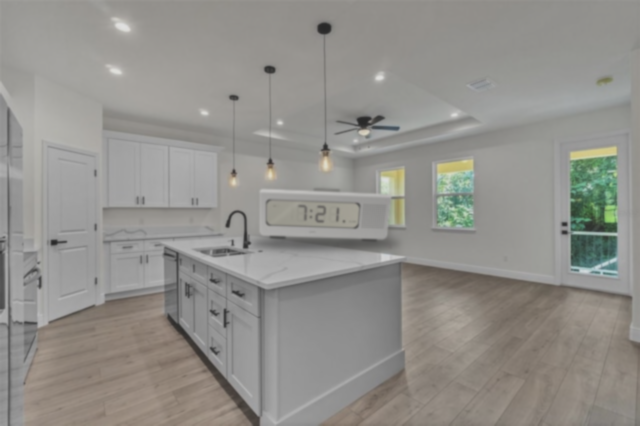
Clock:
7:21
